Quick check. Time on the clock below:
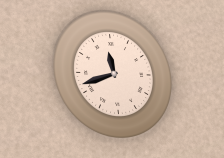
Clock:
11:42
